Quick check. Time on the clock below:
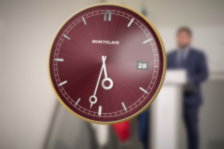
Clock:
5:32
